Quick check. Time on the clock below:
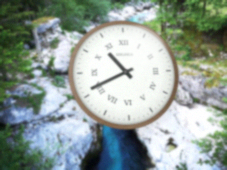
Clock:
10:41
